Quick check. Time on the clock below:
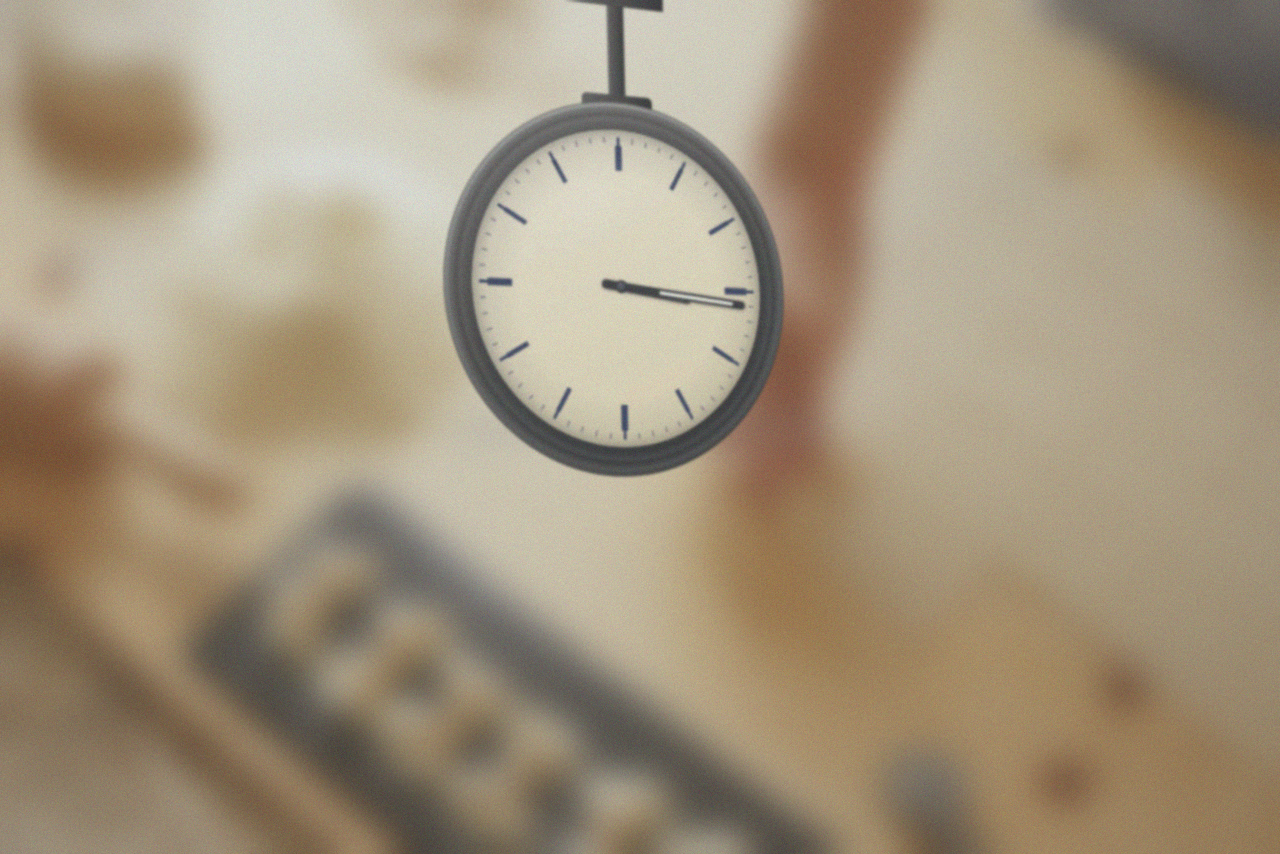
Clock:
3:16
